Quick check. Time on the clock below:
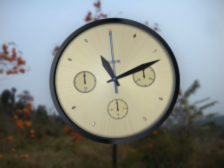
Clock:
11:12
